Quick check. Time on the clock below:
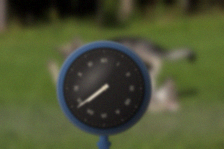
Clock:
7:39
